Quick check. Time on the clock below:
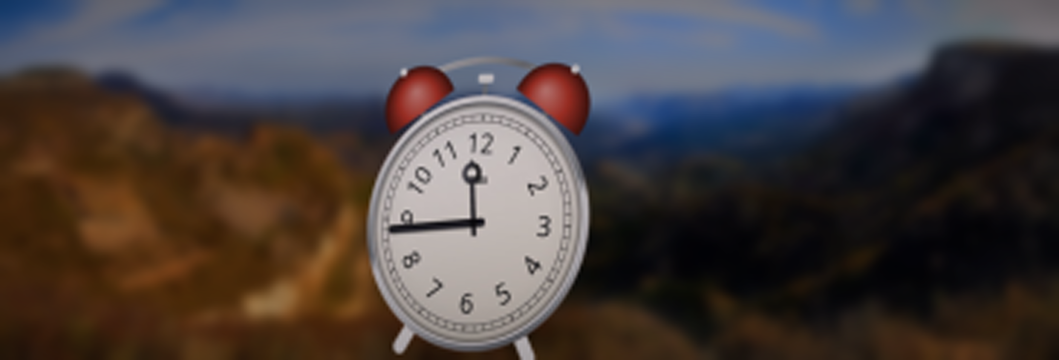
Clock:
11:44
